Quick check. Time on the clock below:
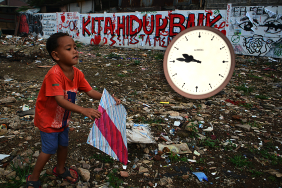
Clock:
9:46
